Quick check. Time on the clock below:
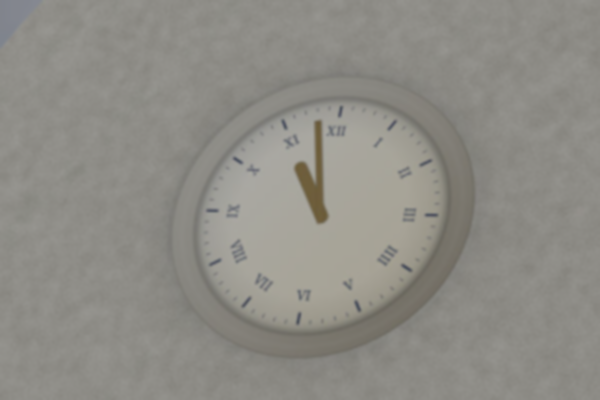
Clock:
10:58
